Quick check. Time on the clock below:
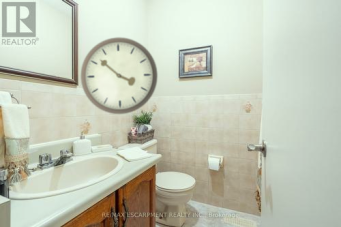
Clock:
3:52
